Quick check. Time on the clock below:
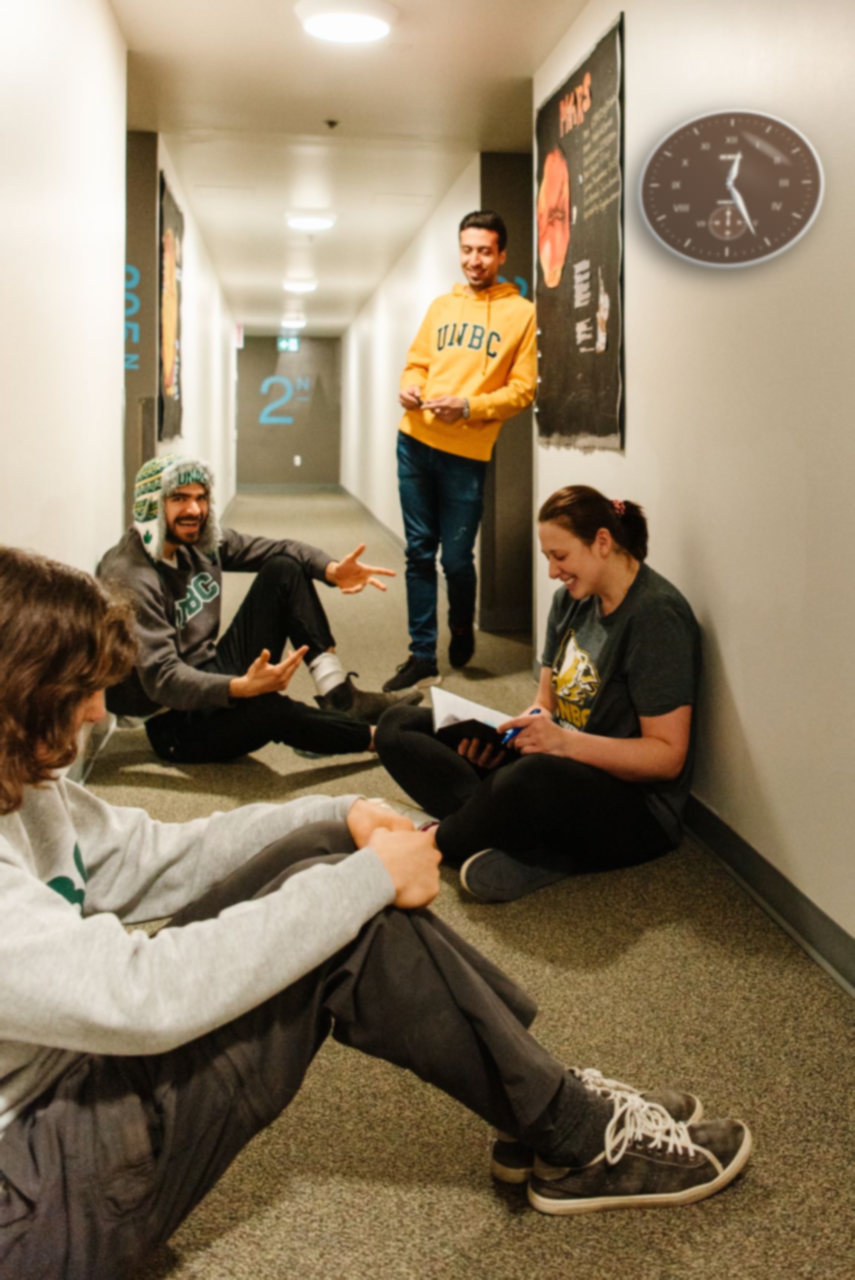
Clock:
12:26
